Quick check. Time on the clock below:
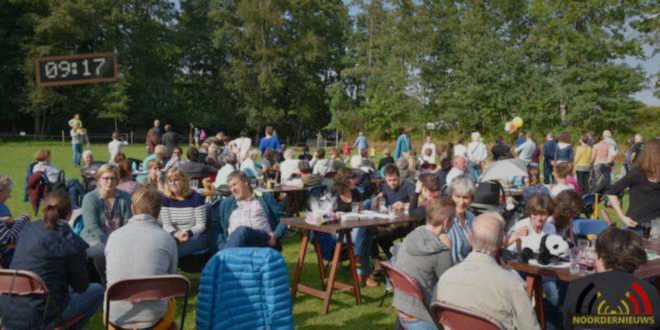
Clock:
9:17
